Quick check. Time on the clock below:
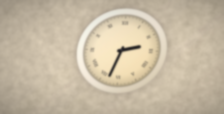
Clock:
2:33
